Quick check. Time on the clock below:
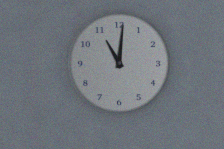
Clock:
11:01
